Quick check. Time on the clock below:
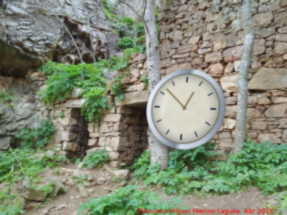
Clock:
12:52
